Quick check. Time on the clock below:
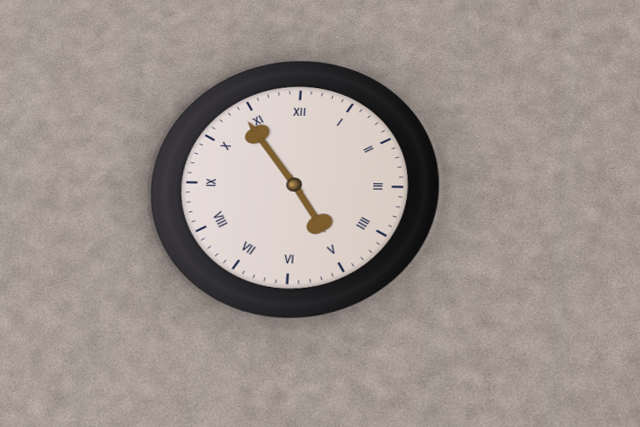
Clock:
4:54
